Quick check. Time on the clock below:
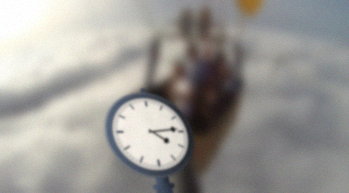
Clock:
4:14
